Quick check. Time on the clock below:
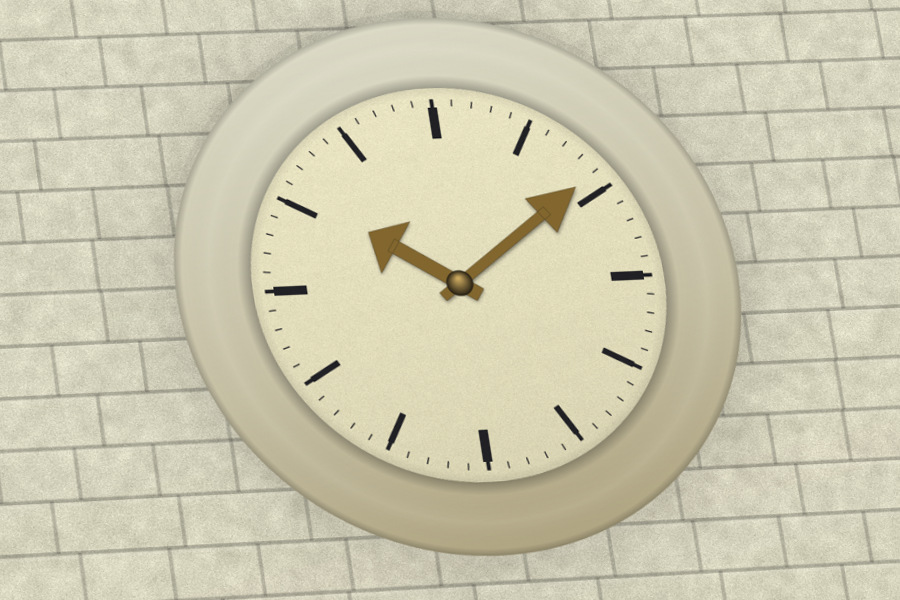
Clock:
10:09
